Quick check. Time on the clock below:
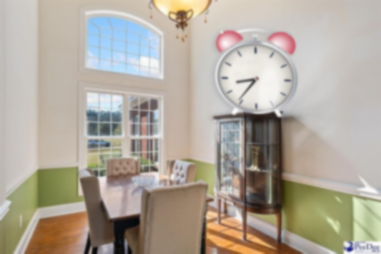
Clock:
8:36
